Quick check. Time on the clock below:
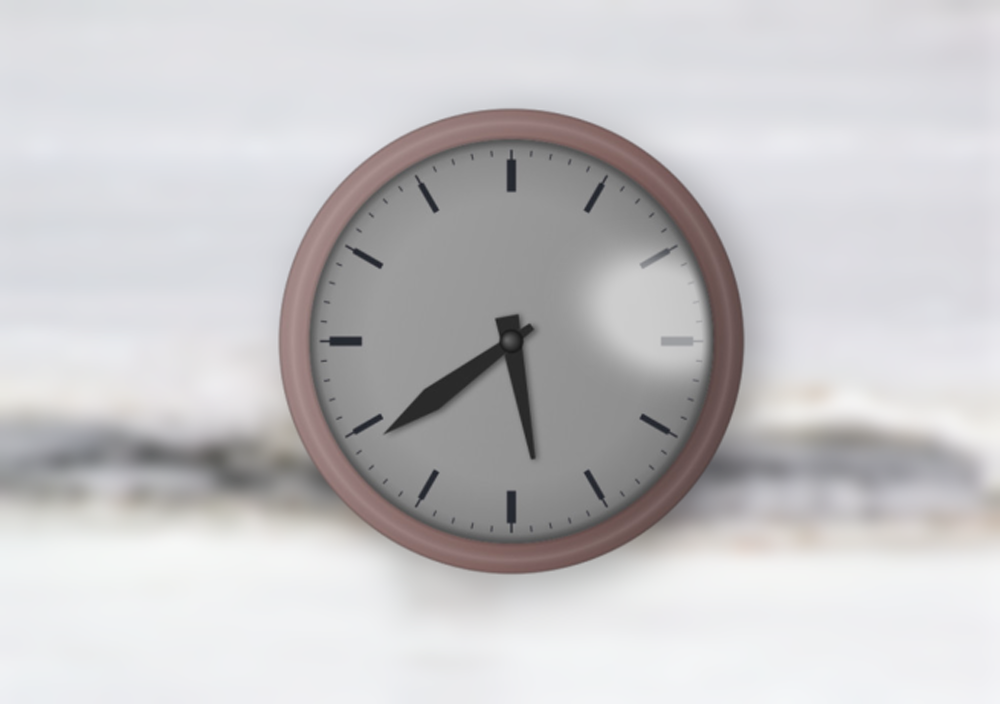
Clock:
5:39
